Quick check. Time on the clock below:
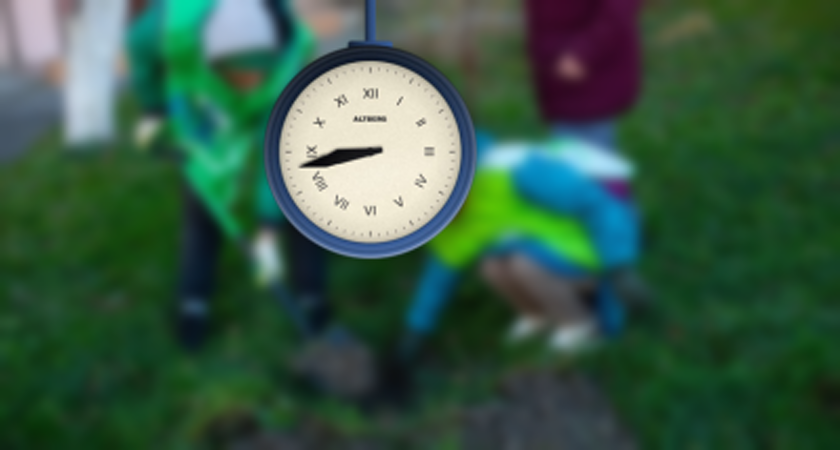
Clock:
8:43
